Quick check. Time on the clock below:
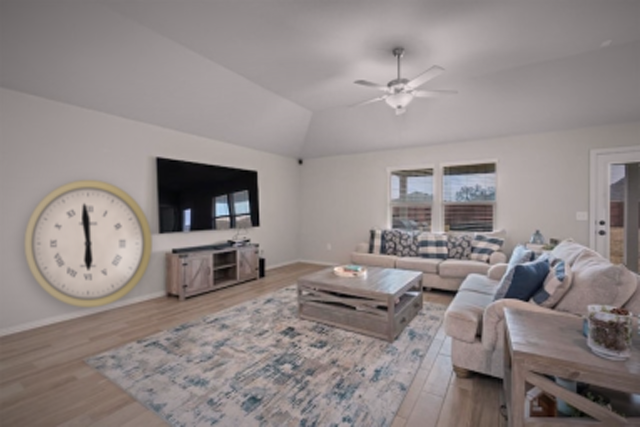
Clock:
5:59
